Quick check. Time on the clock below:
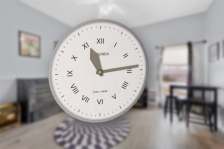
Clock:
11:14
